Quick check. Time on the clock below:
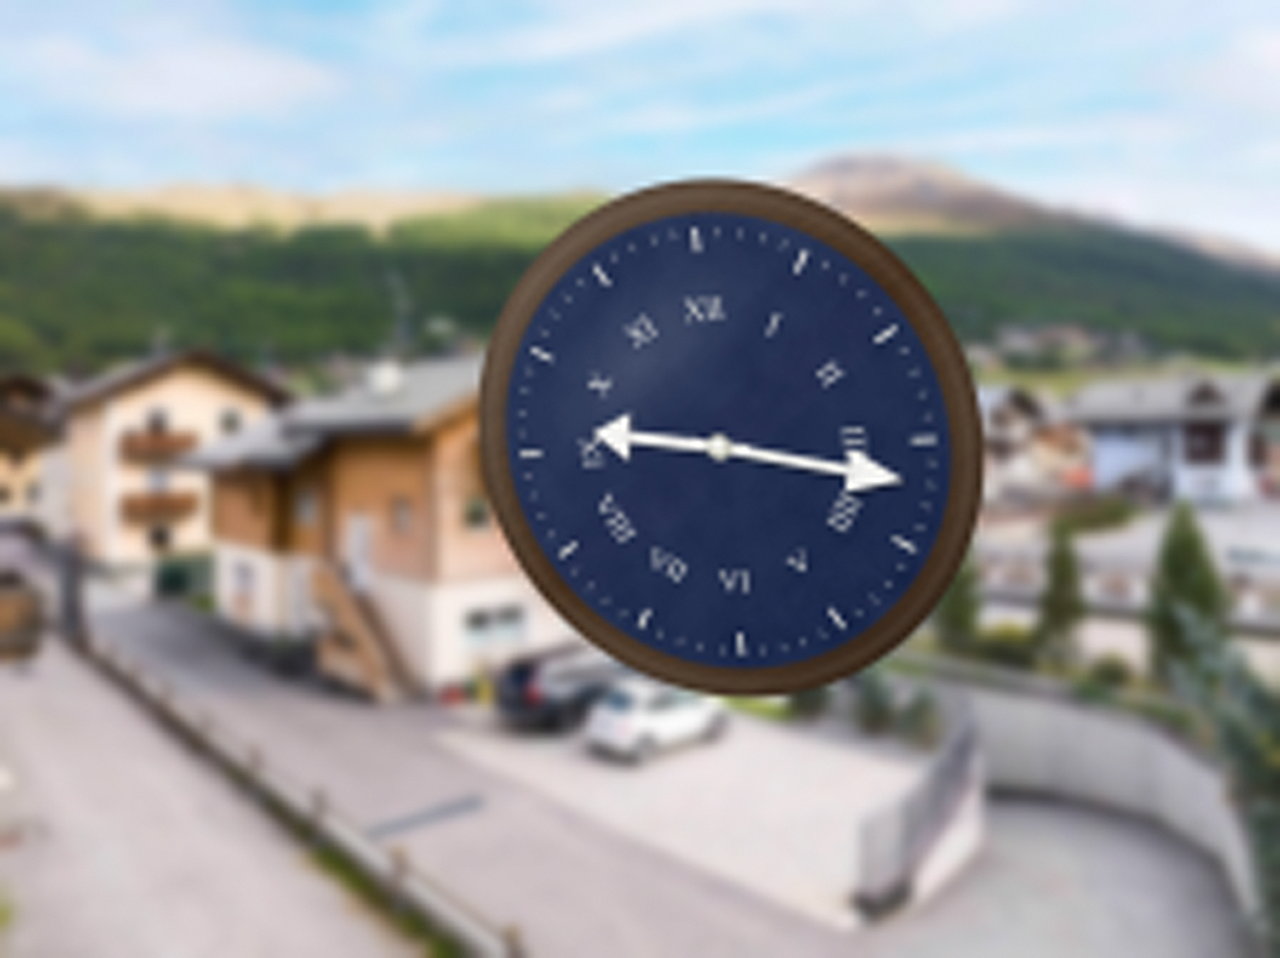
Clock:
9:17
